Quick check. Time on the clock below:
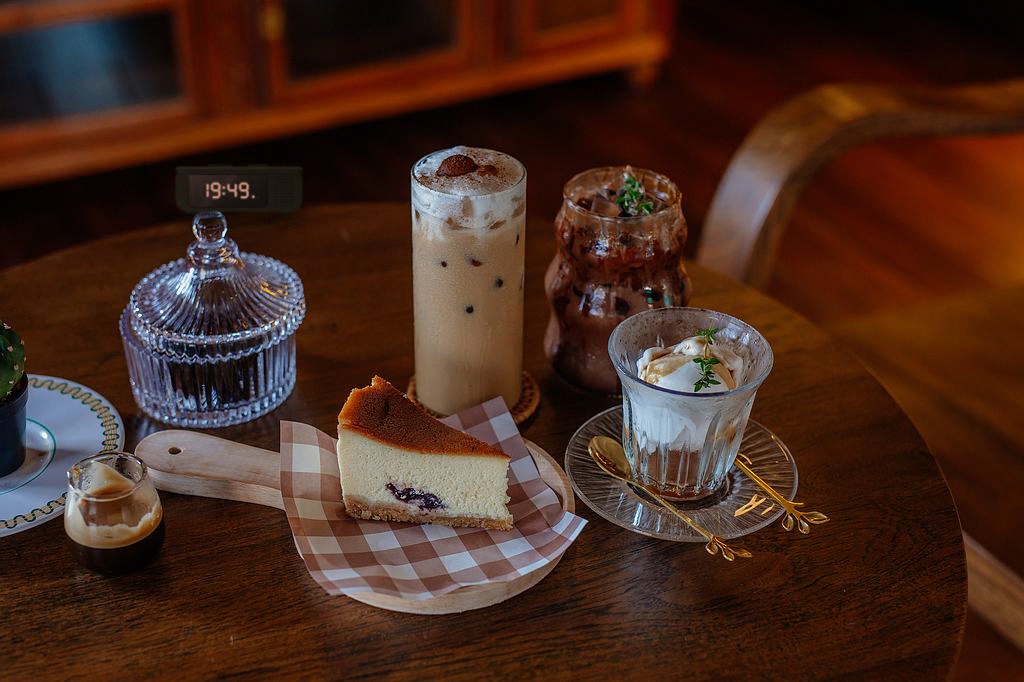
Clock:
19:49
